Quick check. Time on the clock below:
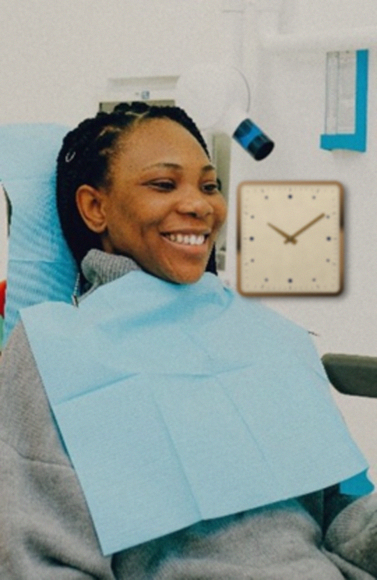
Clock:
10:09
